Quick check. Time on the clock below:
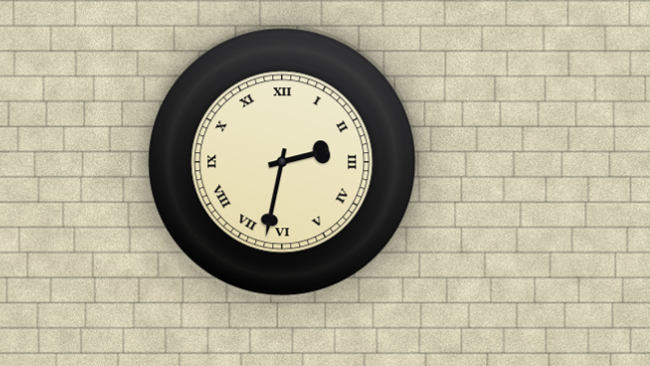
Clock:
2:32
